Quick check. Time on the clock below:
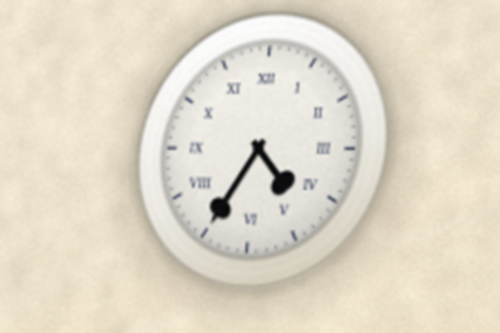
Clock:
4:35
